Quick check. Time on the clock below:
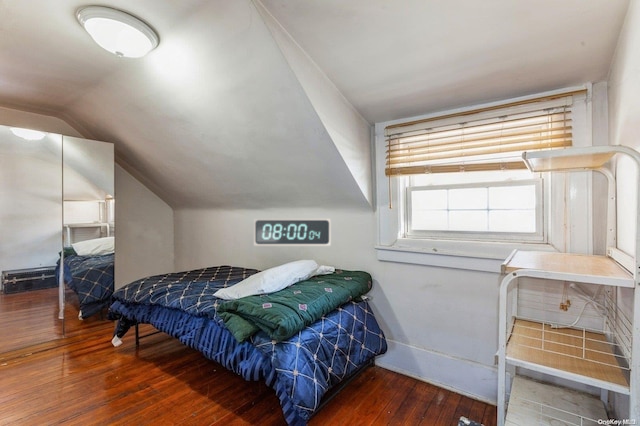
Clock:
8:00
